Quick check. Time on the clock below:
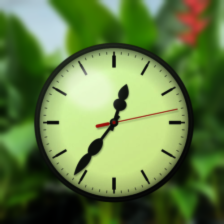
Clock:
12:36:13
